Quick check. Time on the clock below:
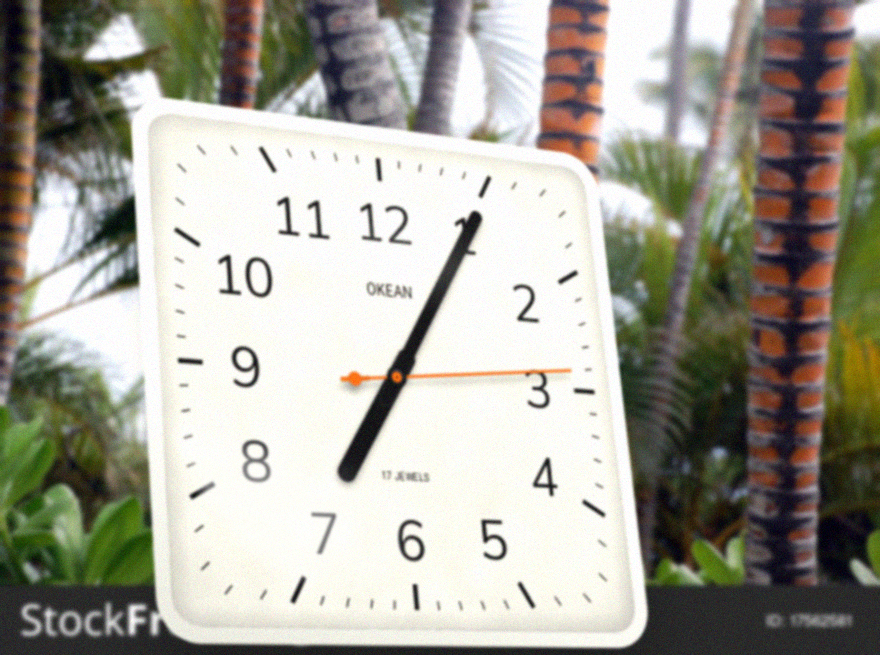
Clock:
7:05:14
